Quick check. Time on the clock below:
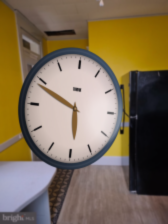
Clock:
5:49
